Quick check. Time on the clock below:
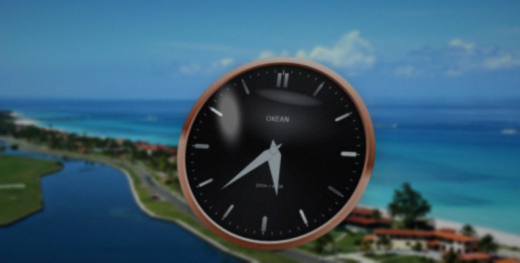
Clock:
5:38
